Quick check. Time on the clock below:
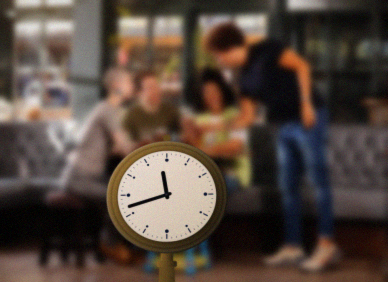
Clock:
11:42
